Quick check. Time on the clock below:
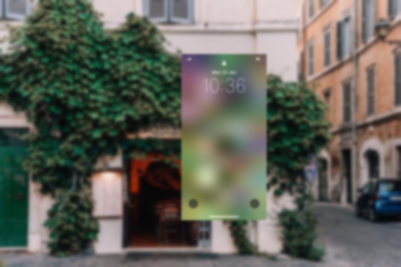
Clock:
10:36
